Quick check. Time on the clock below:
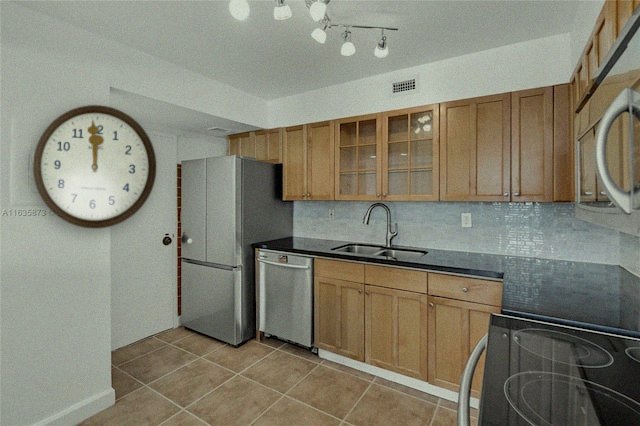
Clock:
11:59
